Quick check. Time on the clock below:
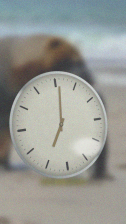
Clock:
7:01
